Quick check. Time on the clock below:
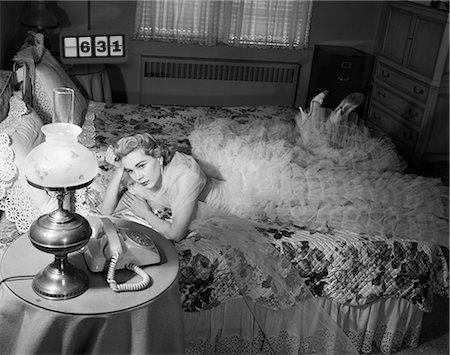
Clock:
6:31
